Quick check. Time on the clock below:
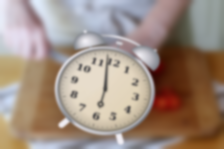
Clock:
5:58
